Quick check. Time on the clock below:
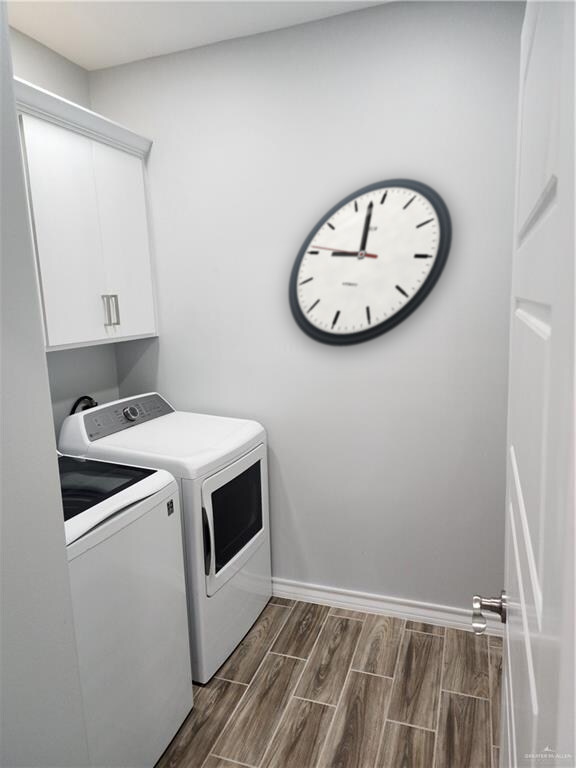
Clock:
8:57:46
